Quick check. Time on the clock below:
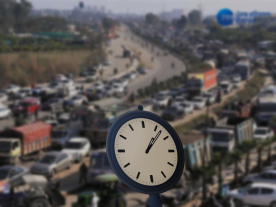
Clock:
1:07
